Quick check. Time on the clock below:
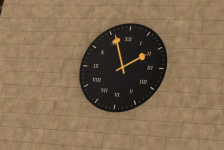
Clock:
1:56
